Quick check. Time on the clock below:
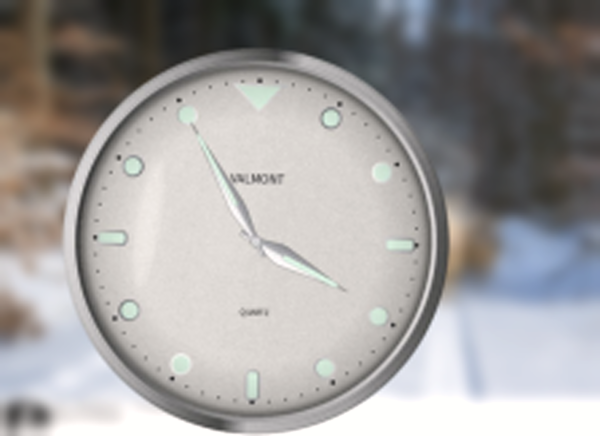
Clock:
3:55
